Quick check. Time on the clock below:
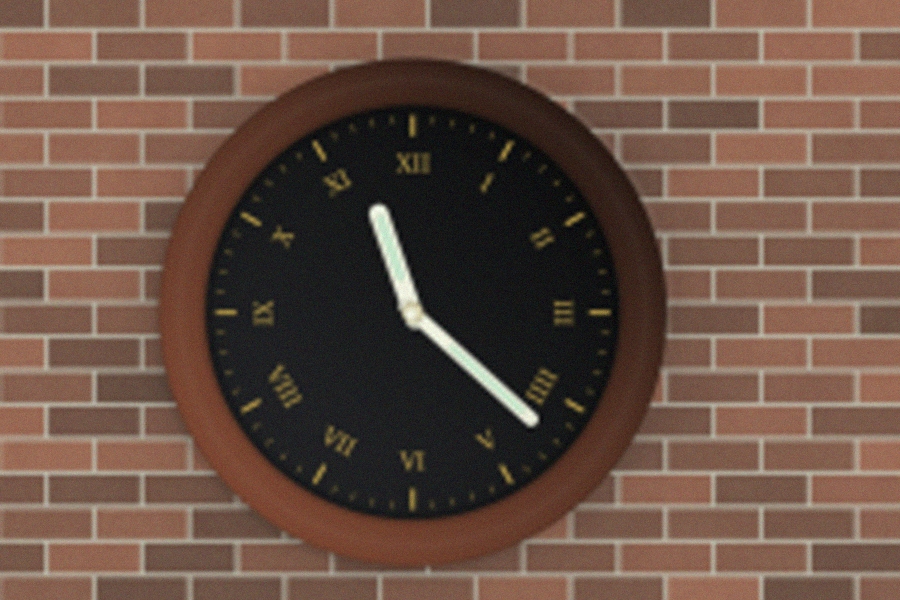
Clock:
11:22
